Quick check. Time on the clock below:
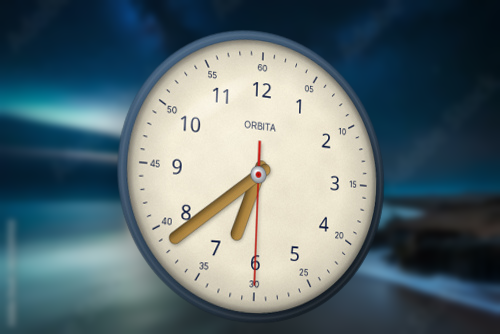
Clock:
6:38:30
